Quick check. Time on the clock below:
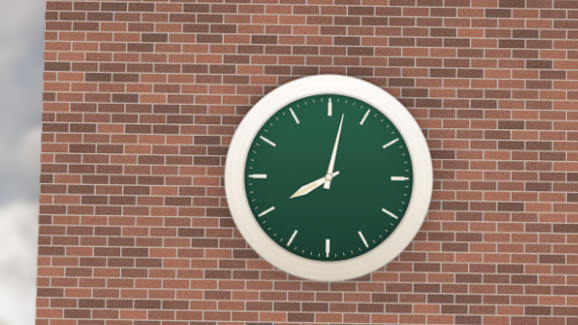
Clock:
8:02
